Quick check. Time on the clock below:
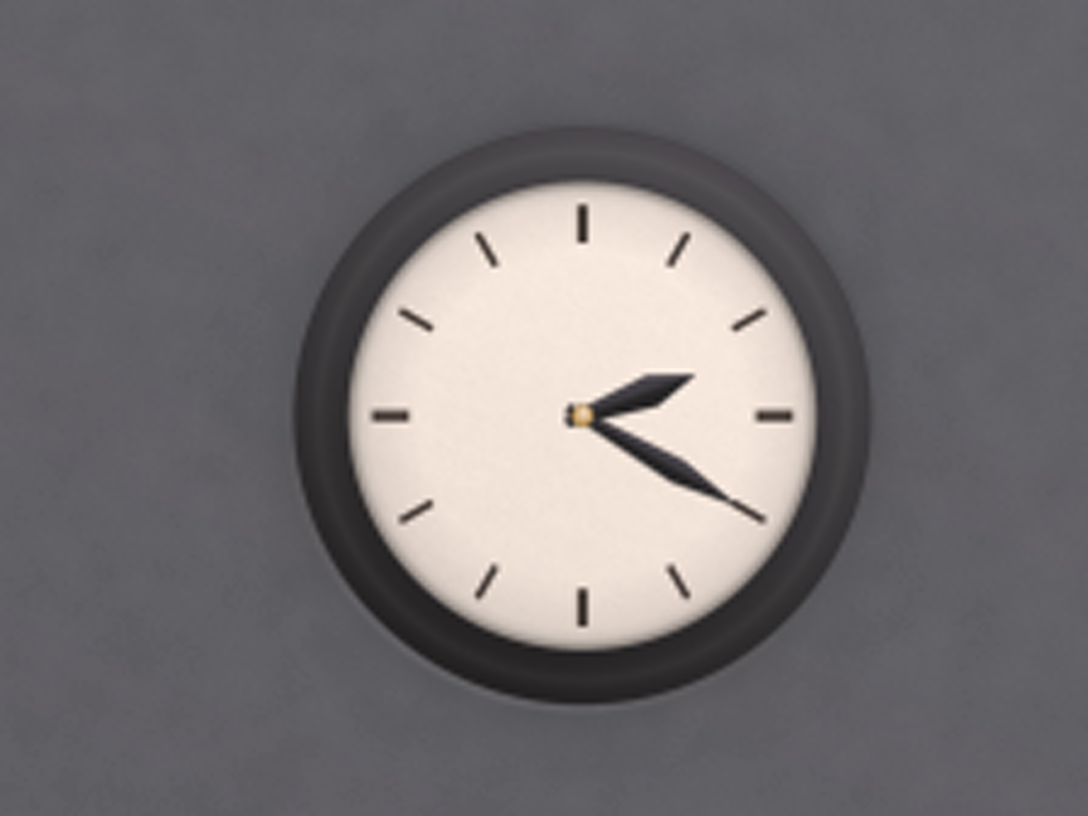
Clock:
2:20
